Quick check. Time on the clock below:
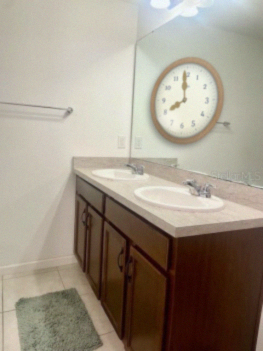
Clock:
7:59
